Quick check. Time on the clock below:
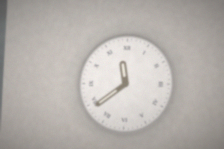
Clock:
11:39
